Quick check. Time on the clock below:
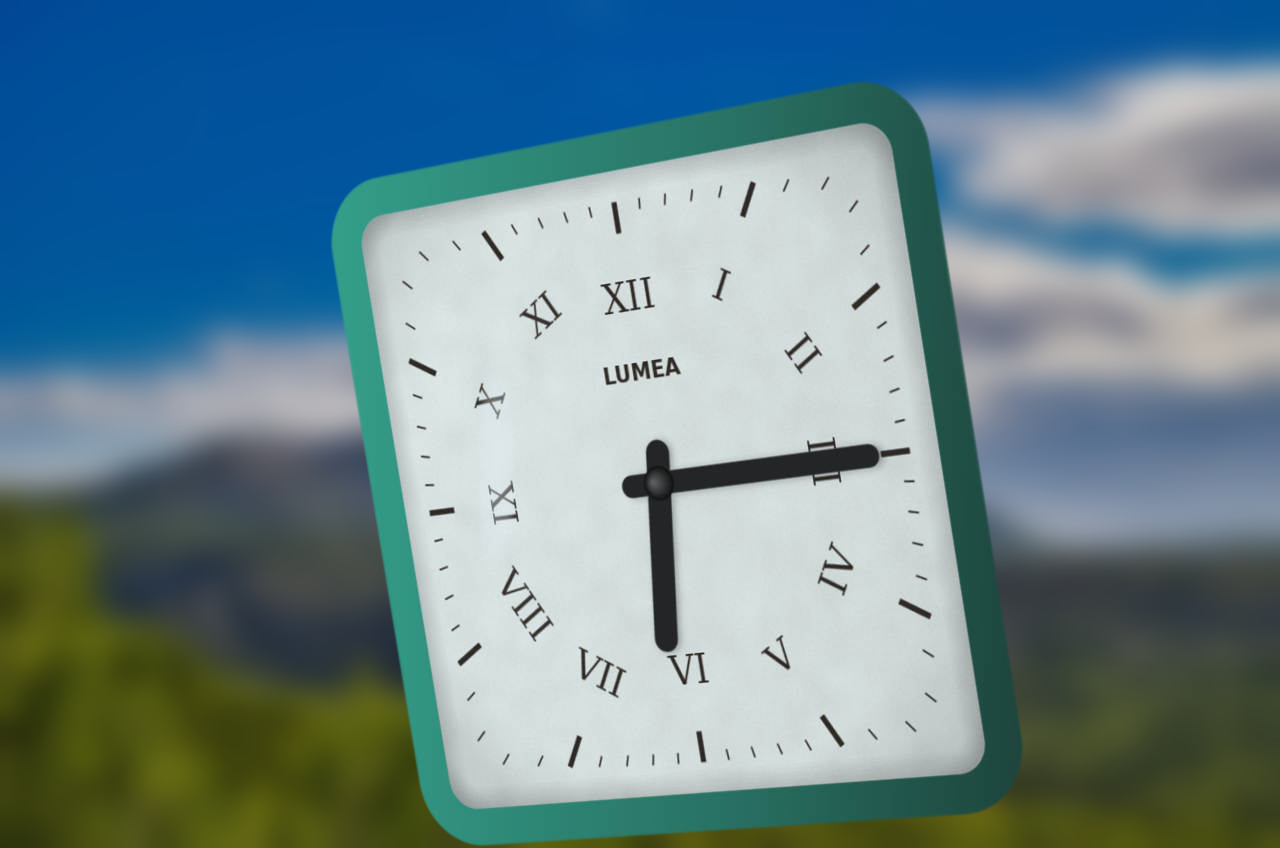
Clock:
6:15
